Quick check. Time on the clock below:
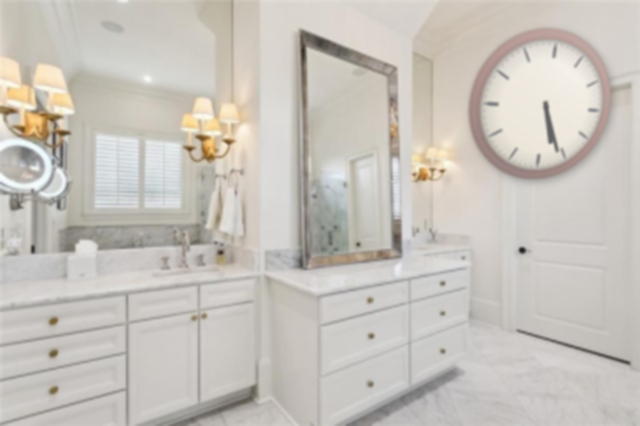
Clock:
5:26
